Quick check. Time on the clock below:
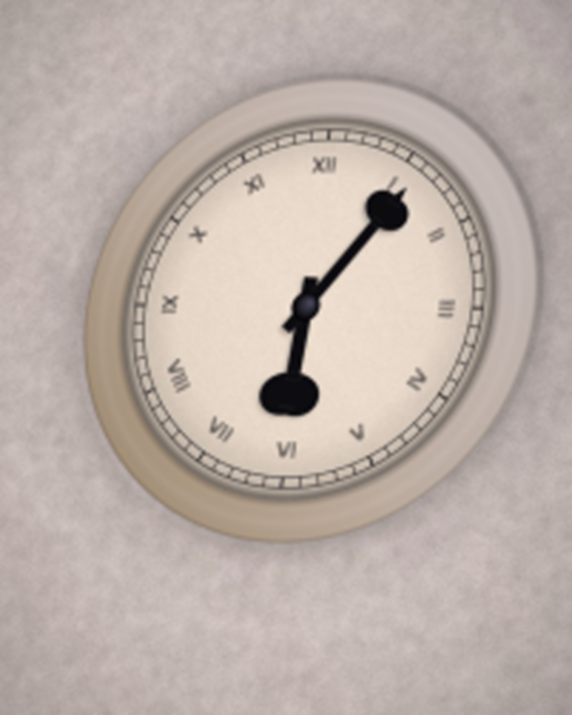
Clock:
6:06
